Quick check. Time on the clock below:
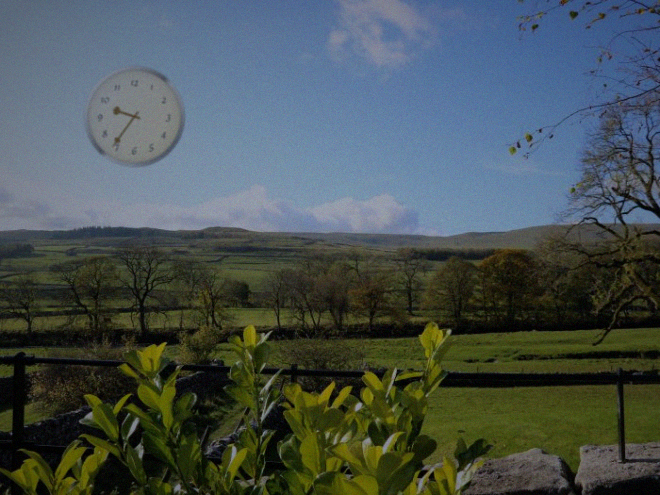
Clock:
9:36
